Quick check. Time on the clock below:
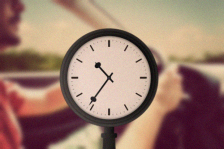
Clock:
10:36
